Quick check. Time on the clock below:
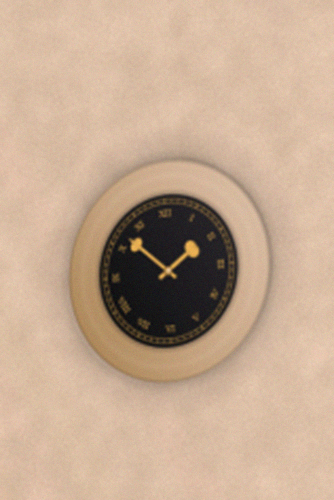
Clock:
1:52
